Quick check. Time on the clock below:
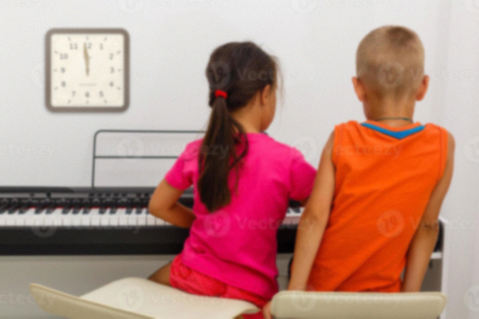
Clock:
11:59
